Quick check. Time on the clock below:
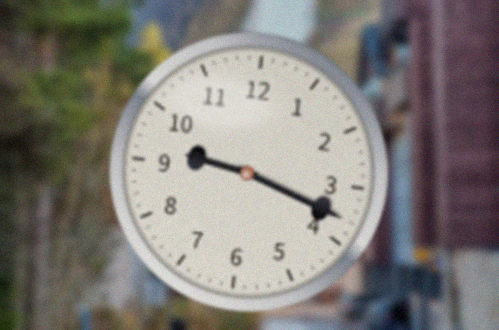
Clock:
9:18
